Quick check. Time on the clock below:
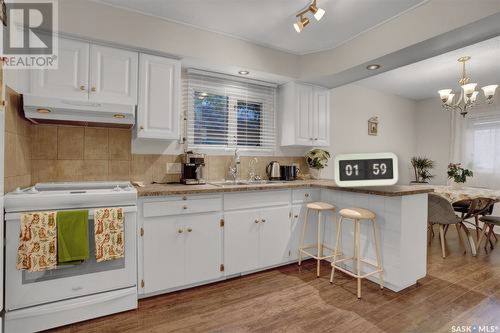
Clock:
1:59
